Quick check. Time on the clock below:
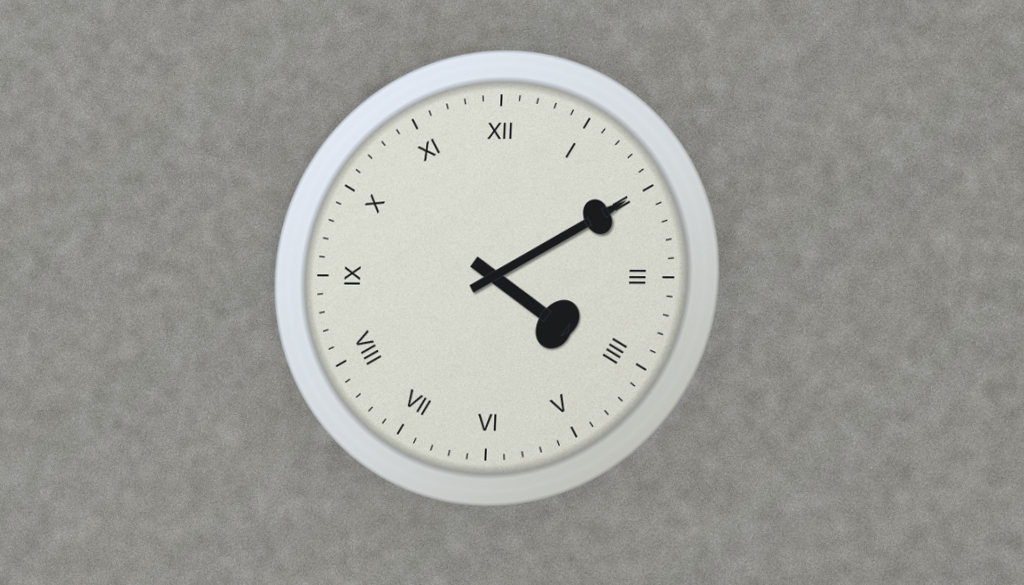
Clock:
4:10
